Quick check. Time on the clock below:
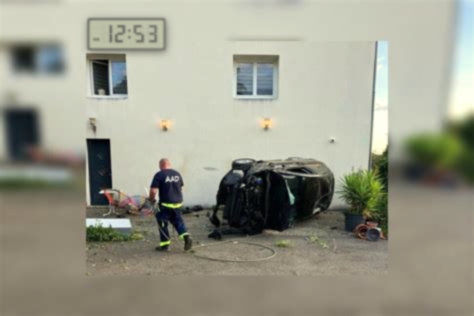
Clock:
12:53
